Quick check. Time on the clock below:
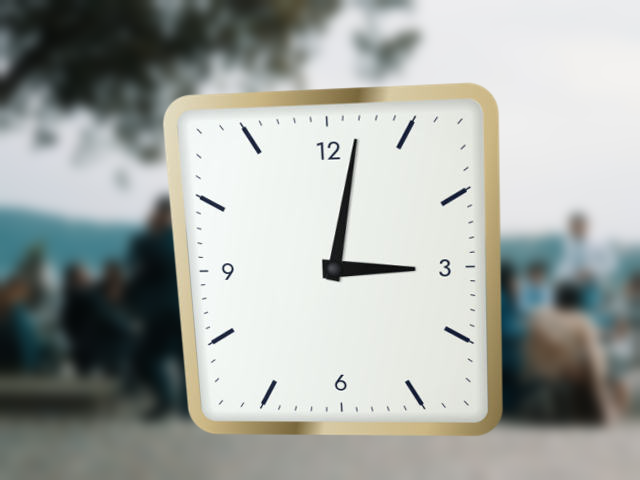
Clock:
3:02
